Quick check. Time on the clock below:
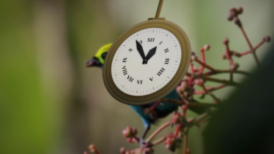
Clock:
12:54
